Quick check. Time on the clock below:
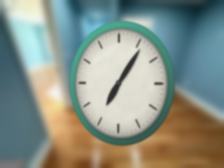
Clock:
7:06
